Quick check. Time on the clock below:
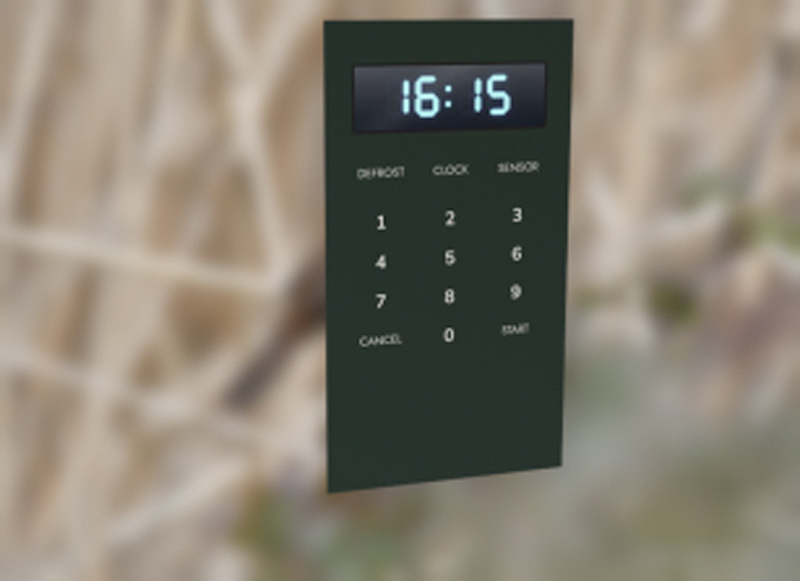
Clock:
16:15
